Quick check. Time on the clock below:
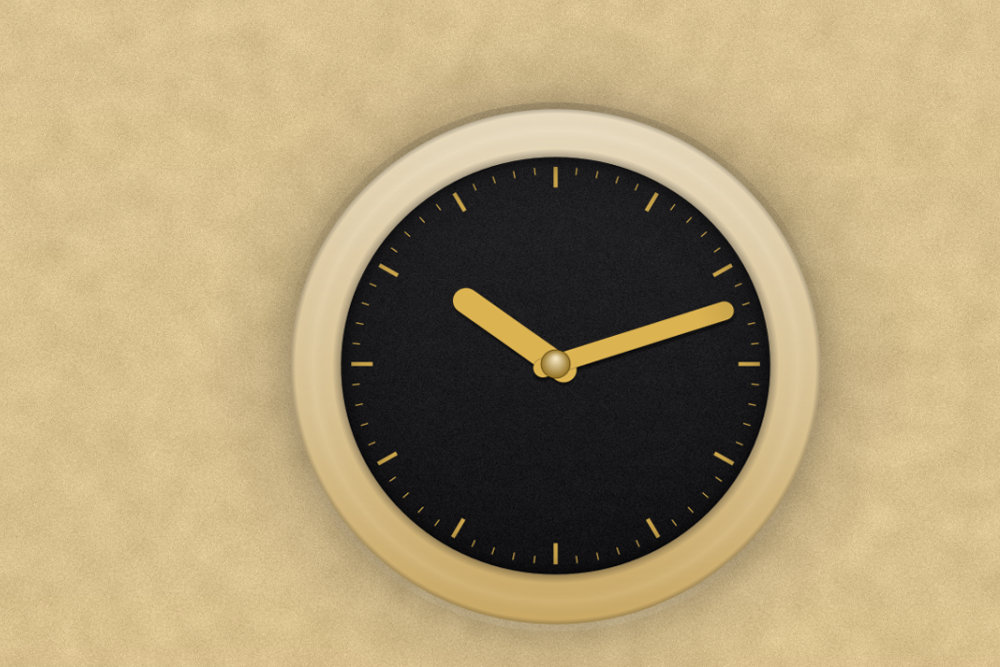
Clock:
10:12
